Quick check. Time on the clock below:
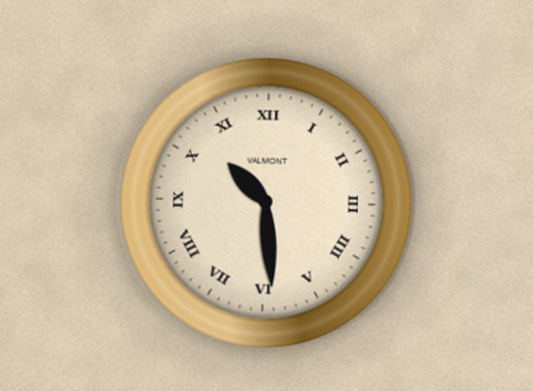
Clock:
10:29
